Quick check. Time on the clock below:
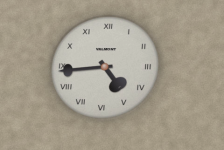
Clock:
4:44
